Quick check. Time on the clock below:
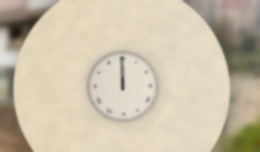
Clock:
12:00
